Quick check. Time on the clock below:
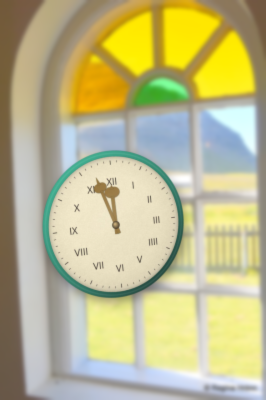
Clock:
11:57
